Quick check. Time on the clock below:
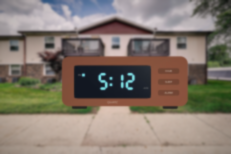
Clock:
5:12
